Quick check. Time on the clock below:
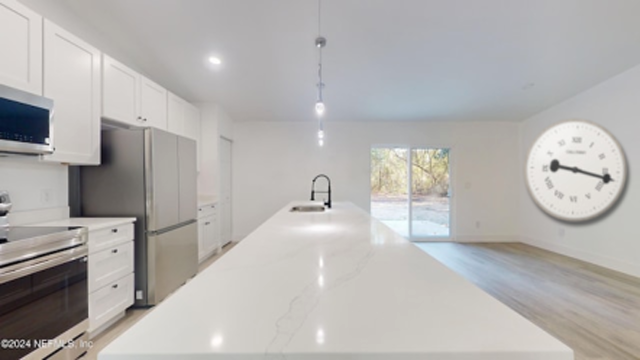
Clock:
9:17
